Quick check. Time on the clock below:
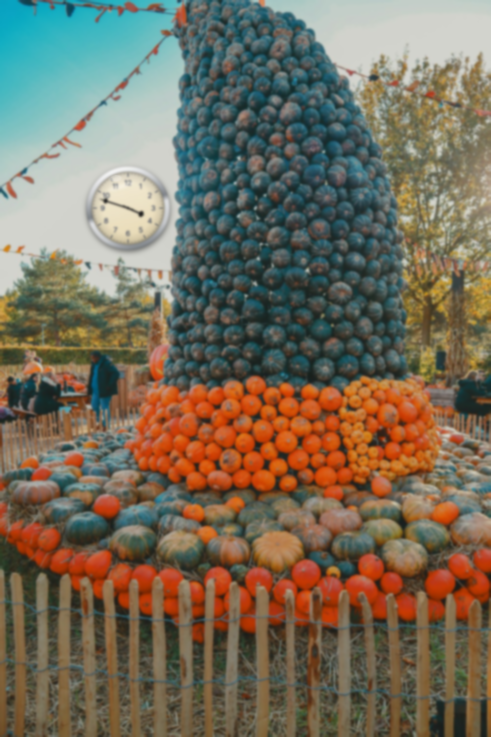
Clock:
3:48
